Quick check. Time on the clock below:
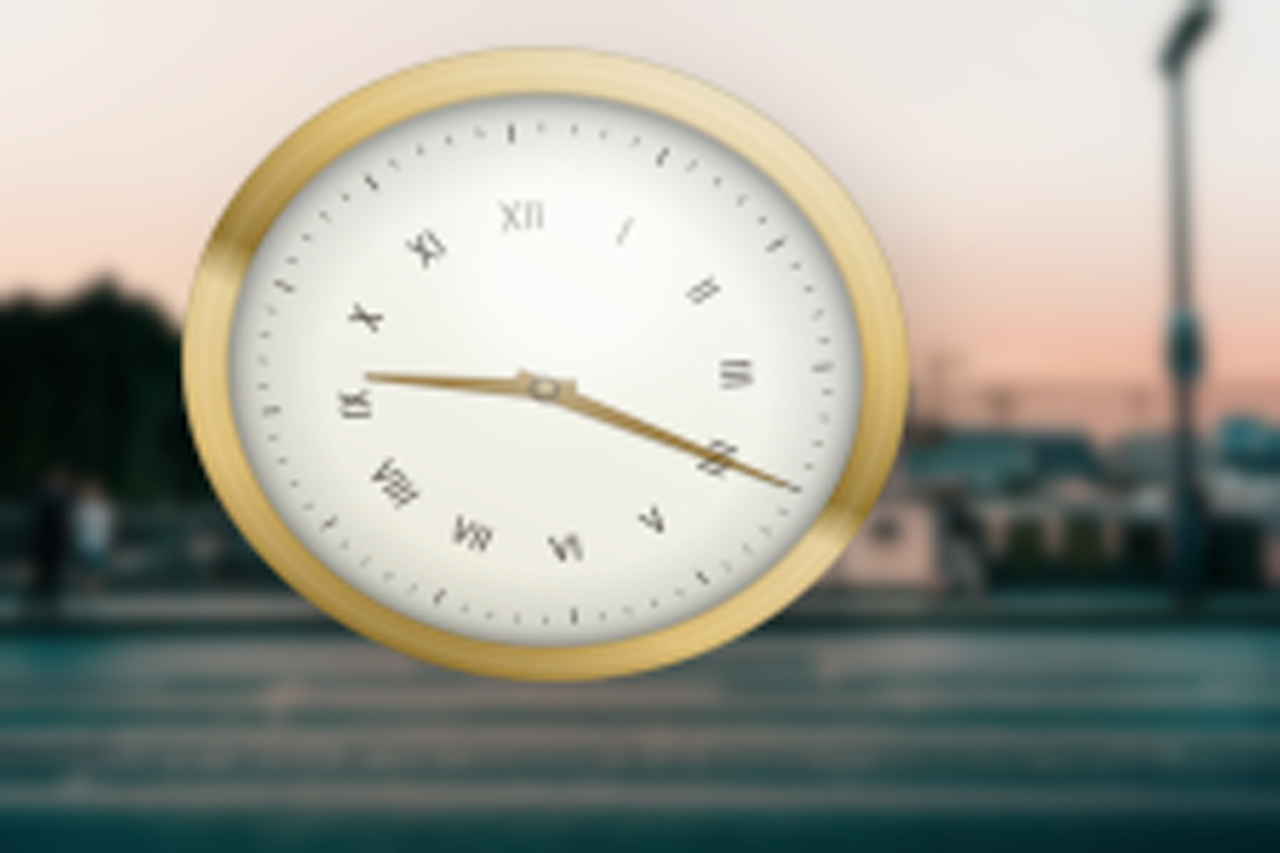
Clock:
9:20
